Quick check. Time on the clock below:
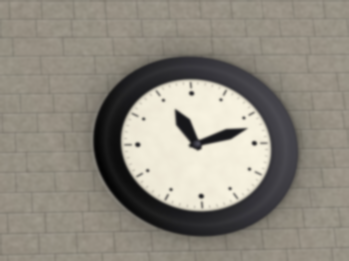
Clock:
11:12
